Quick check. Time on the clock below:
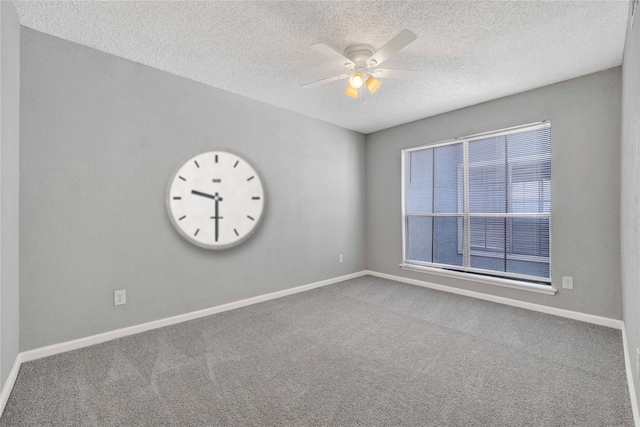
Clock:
9:30
